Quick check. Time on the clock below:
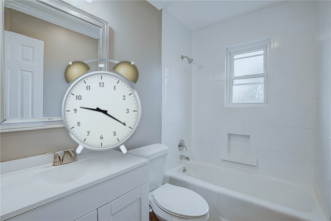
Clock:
9:20
